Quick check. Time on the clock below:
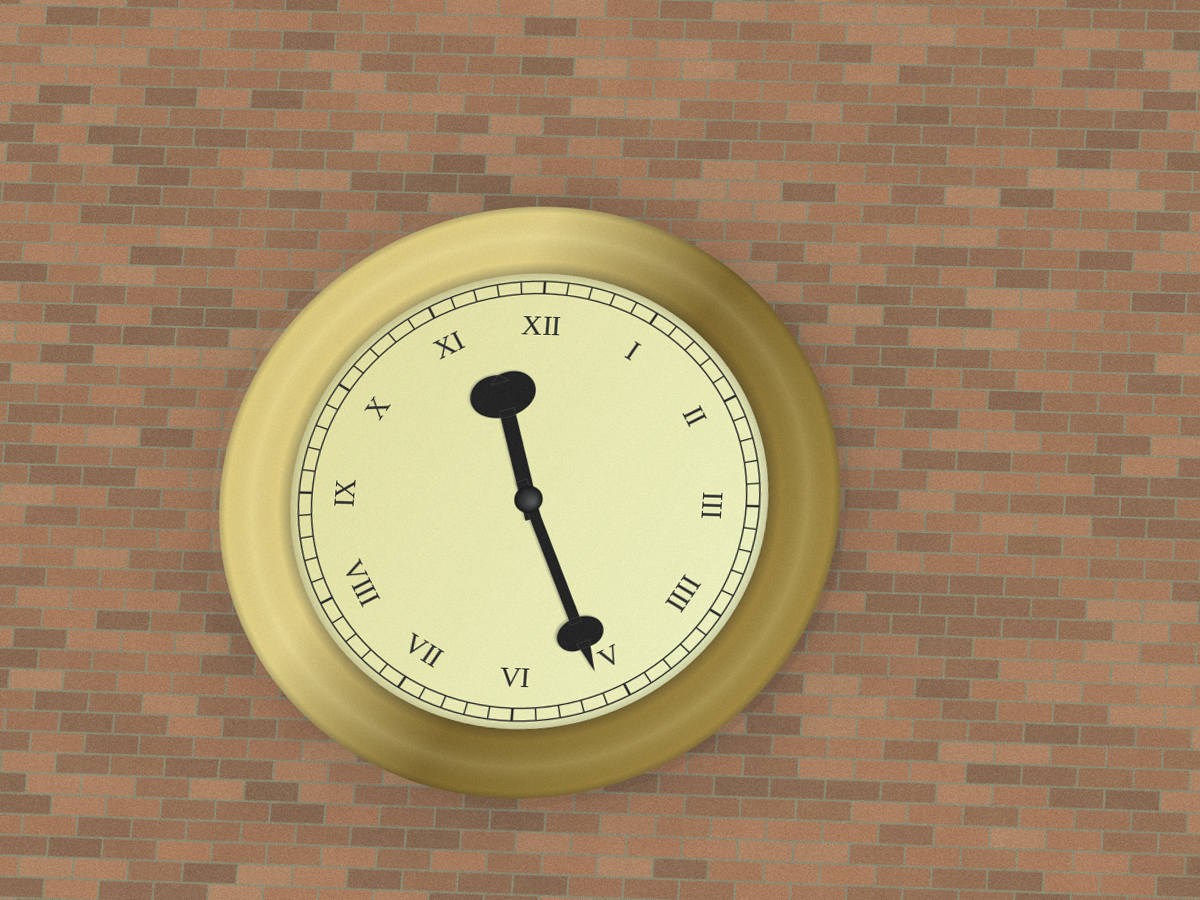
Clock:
11:26
